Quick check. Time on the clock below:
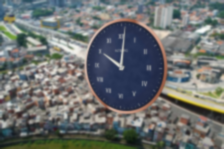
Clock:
10:01
